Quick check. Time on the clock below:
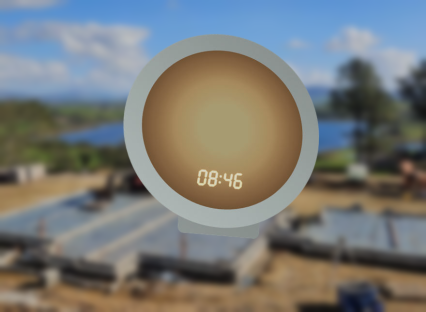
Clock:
8:46
